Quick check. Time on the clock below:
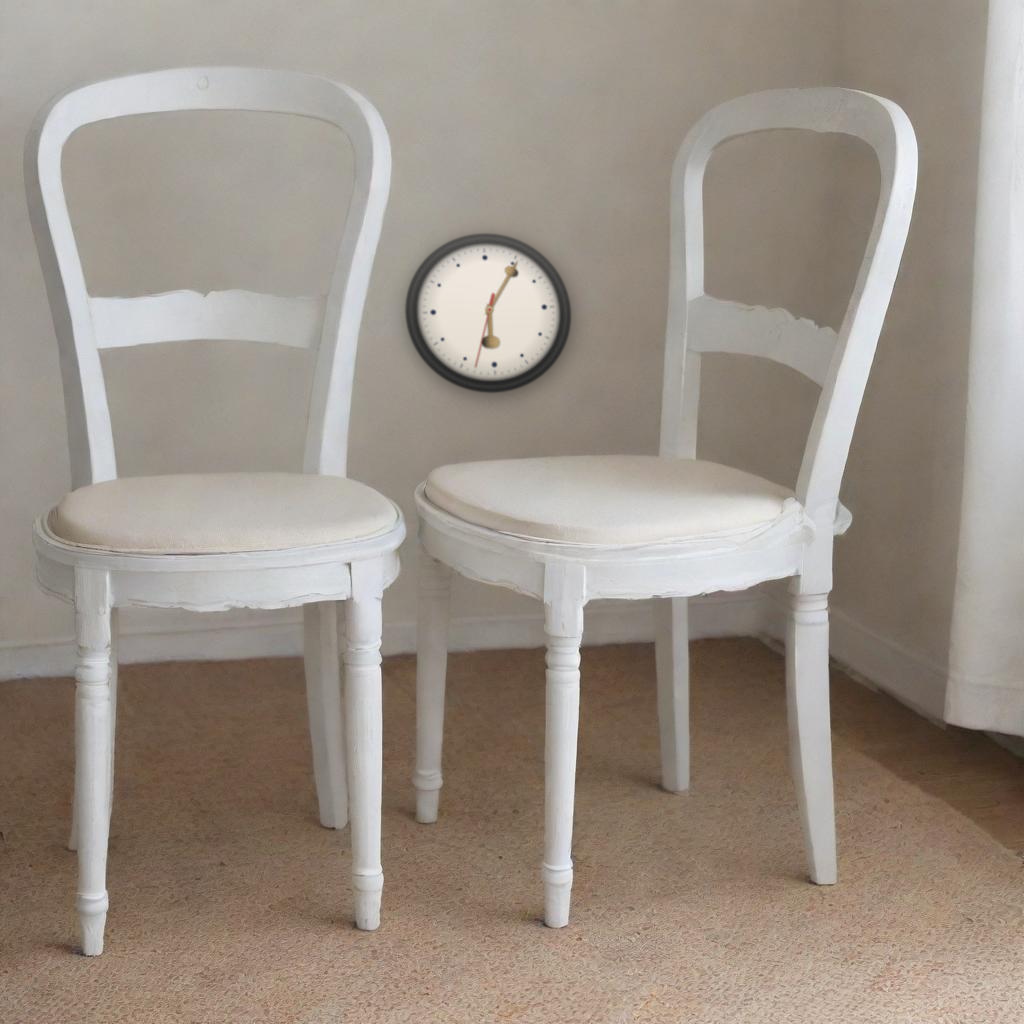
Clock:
6:05:33
